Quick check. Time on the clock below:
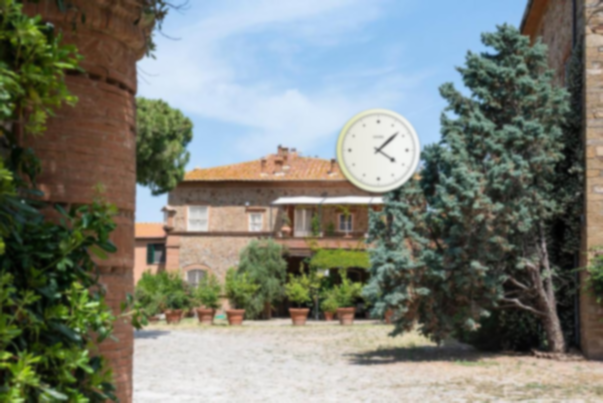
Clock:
4:08
